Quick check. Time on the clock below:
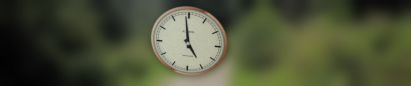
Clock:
4:59
